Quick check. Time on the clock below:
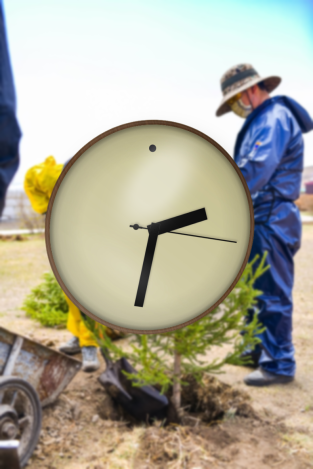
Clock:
2:32:17
